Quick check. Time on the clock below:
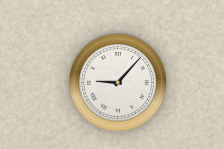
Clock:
9:07
